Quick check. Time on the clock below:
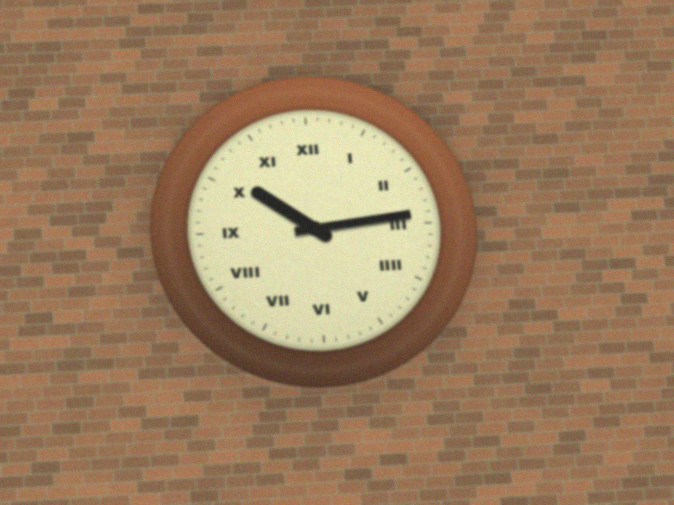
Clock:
10:14
